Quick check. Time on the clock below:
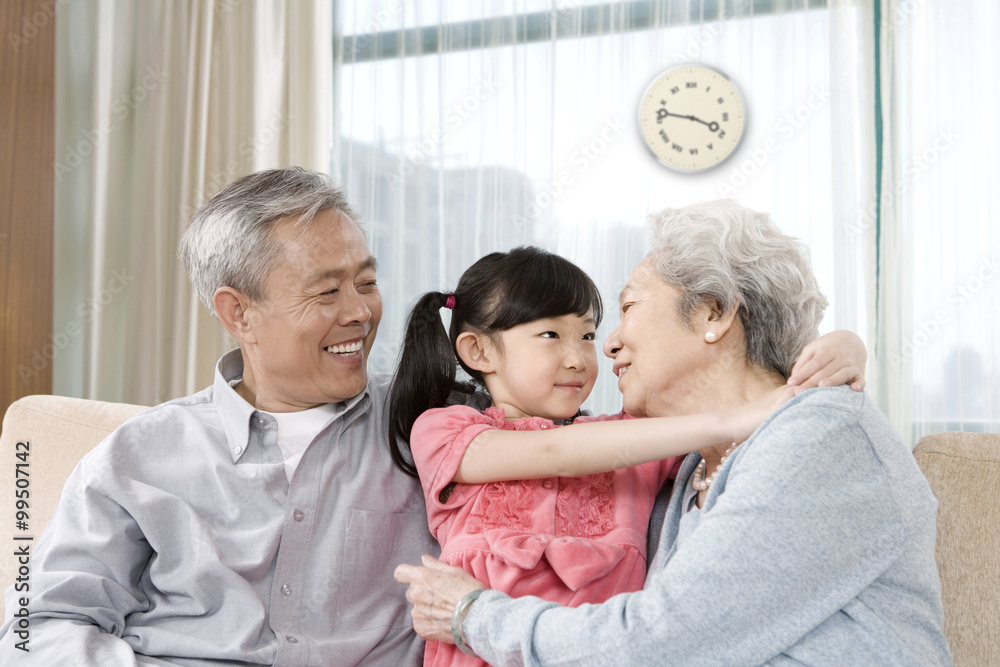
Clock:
3:47
